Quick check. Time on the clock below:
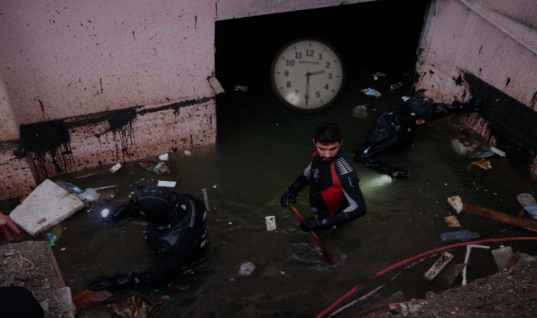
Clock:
2:30
